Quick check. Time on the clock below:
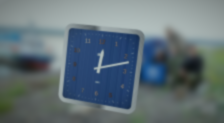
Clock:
12:12
